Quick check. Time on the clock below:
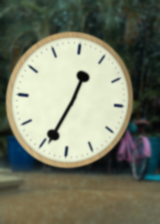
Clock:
12:34
